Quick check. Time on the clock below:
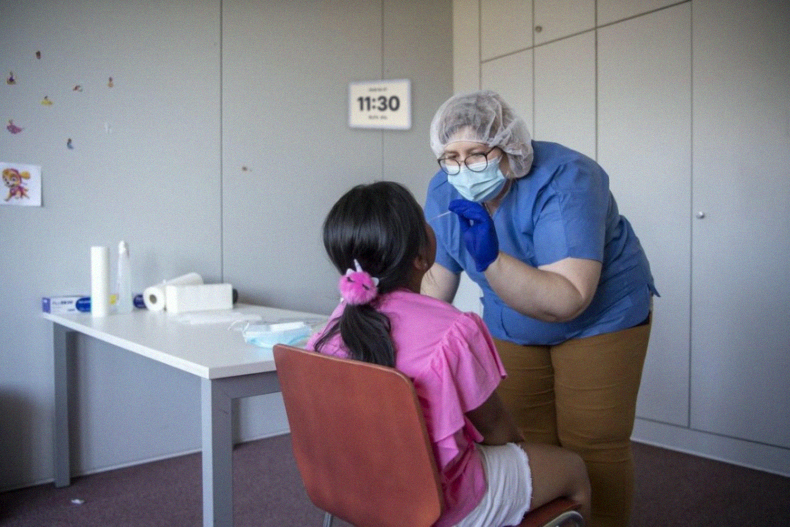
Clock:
11:30
